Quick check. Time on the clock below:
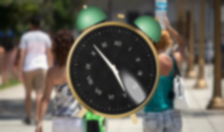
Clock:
4:52
